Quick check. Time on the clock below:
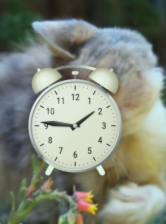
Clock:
1:46
